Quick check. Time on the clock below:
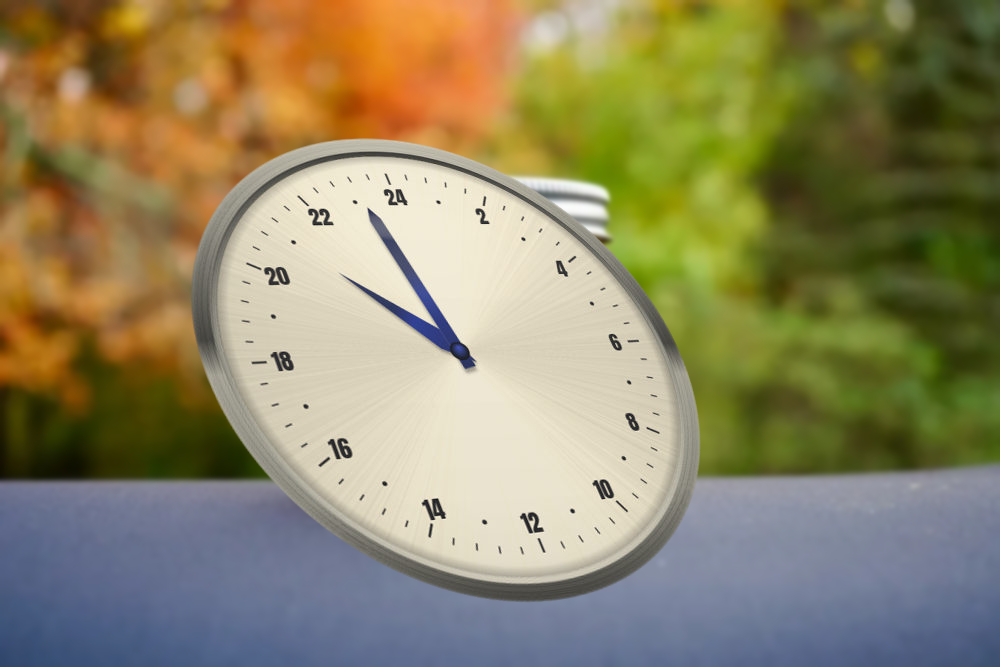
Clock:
20:58
